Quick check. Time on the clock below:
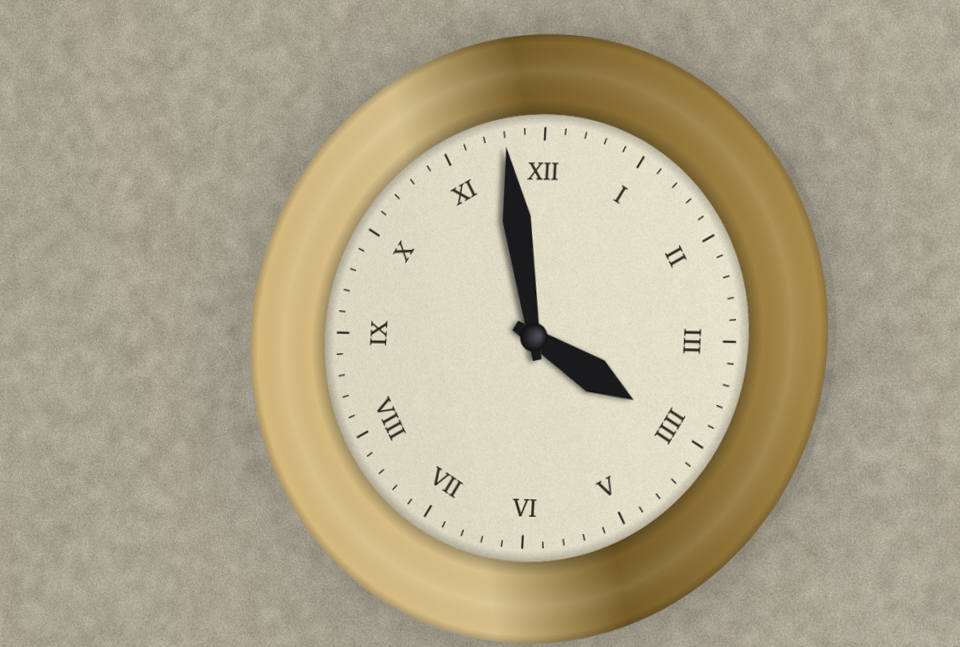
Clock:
3:58
